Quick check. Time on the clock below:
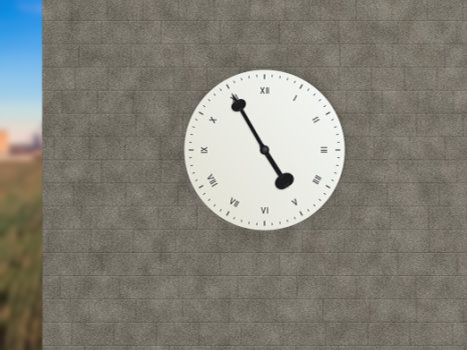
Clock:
4:55
